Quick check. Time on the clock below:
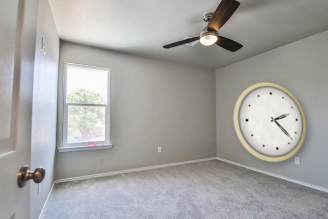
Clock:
2:23
